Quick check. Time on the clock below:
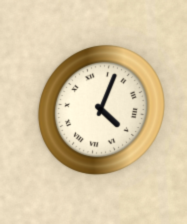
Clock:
5:07
